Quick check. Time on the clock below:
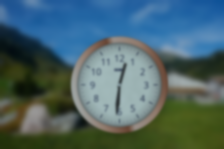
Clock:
12:31
